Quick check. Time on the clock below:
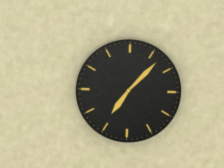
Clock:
7:07
